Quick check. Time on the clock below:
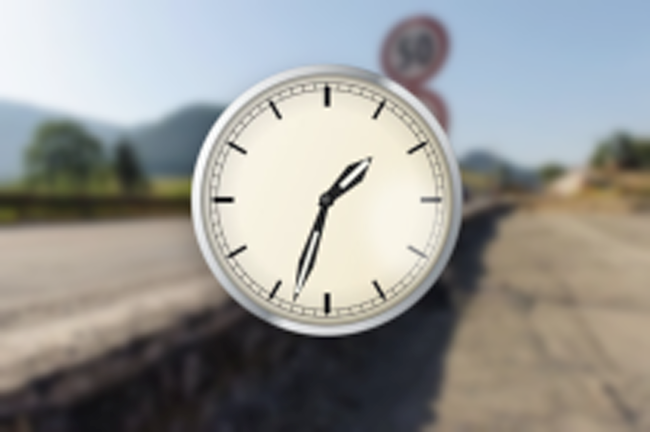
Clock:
1:33
